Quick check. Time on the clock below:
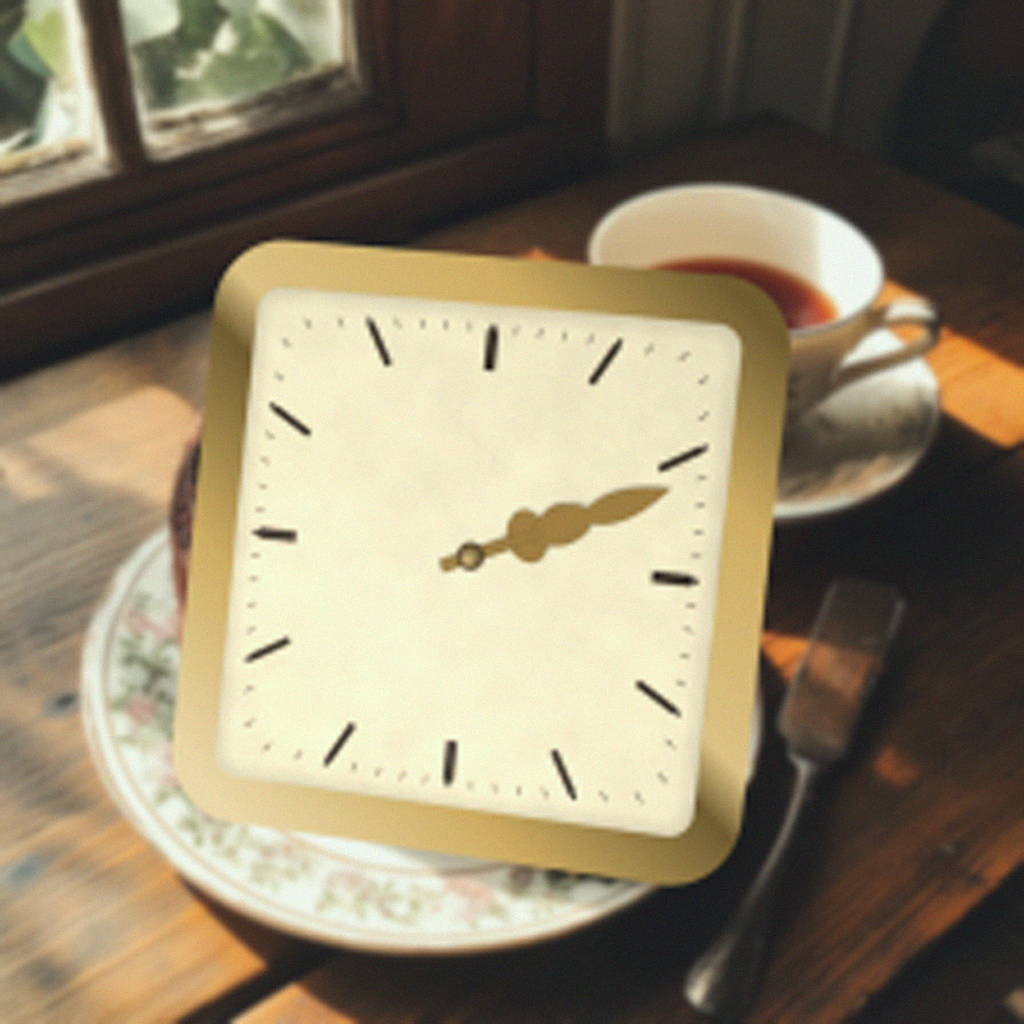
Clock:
2:11
